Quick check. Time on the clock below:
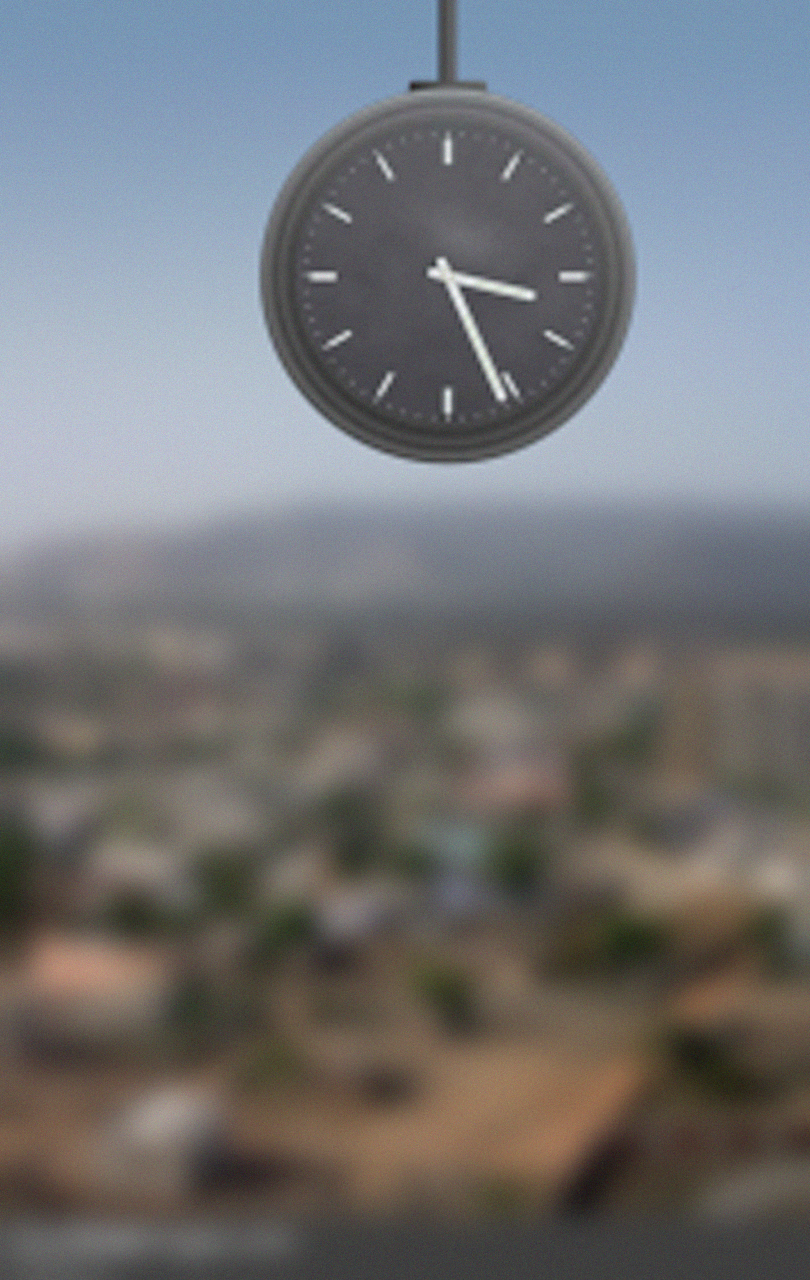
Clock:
3:26
